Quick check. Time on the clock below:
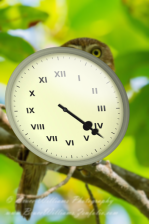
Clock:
4:22
